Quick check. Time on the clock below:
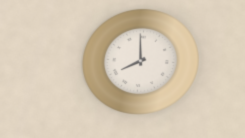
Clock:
7:59
